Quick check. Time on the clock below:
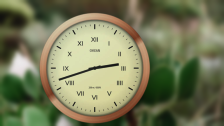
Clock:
2:42
